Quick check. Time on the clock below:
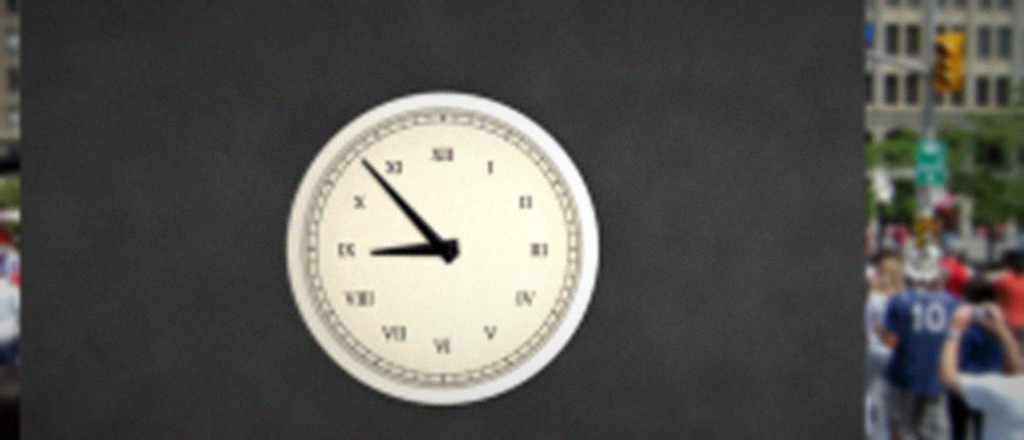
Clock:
8:53
